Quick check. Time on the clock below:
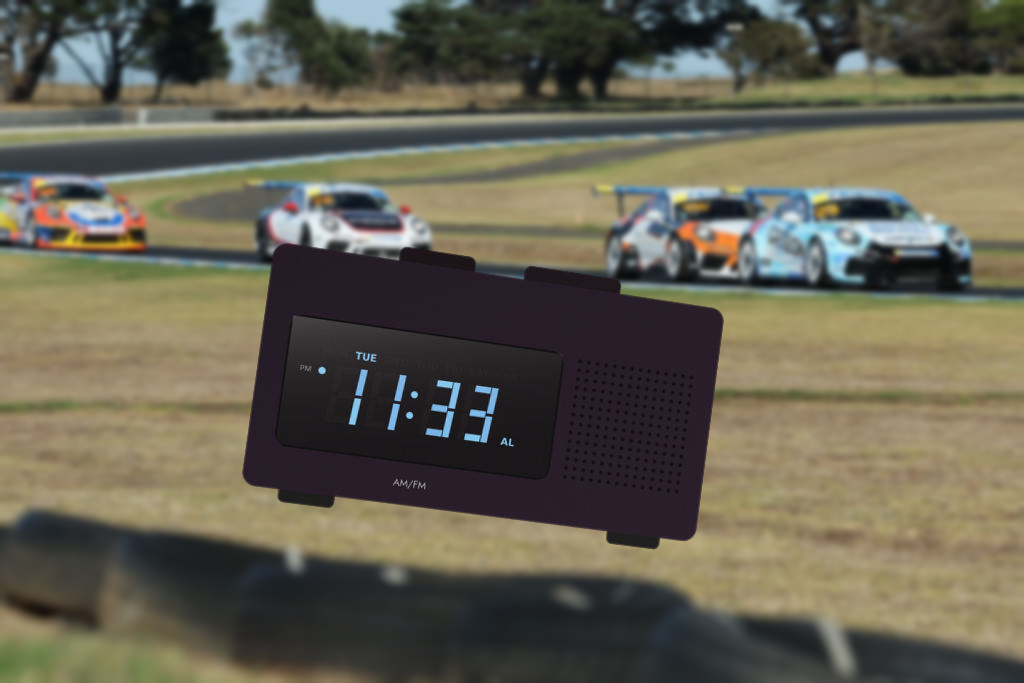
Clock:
11:33
